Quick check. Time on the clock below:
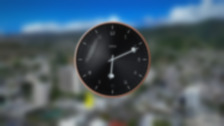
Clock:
6:11
